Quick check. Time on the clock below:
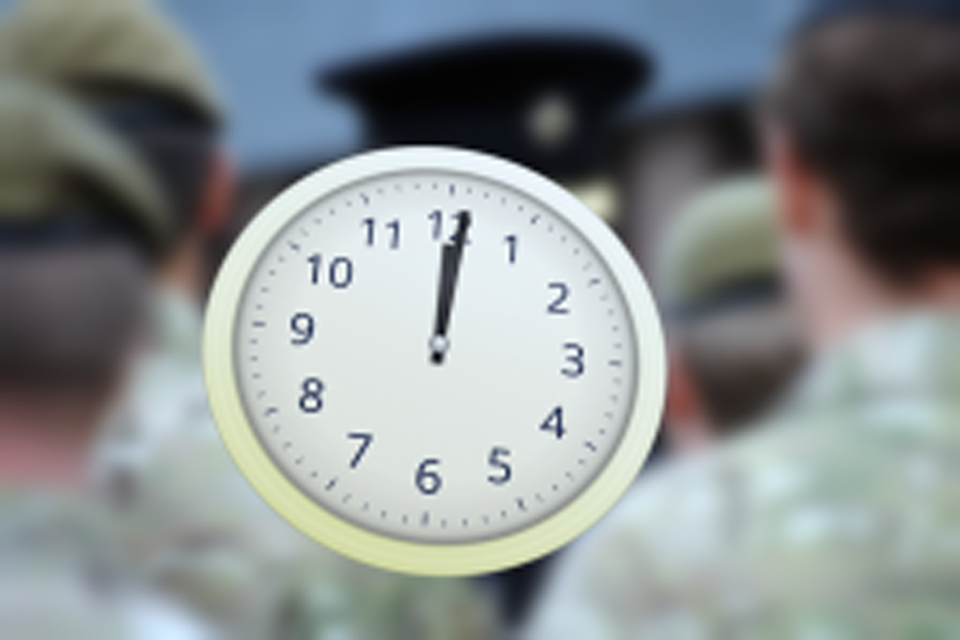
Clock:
12:01
